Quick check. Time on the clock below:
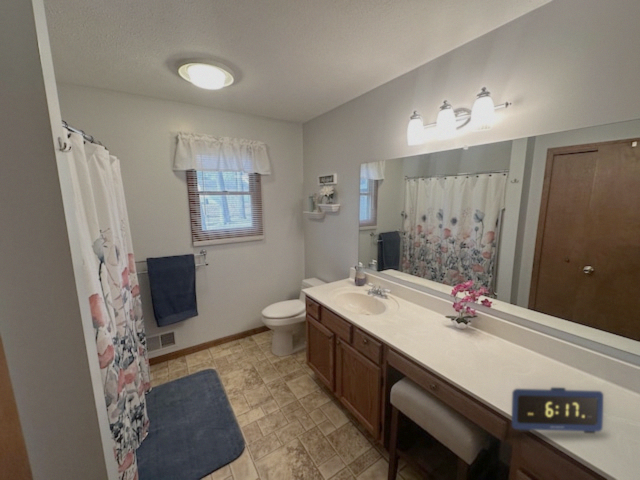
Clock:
6:17
